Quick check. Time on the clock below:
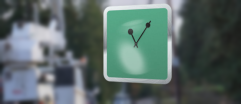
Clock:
11:06
